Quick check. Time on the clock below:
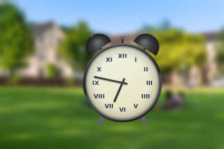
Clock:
6:47
